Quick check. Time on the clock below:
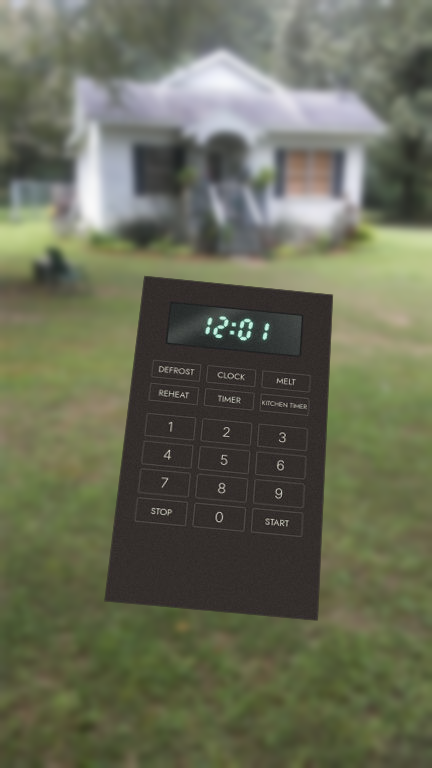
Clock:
12:01
